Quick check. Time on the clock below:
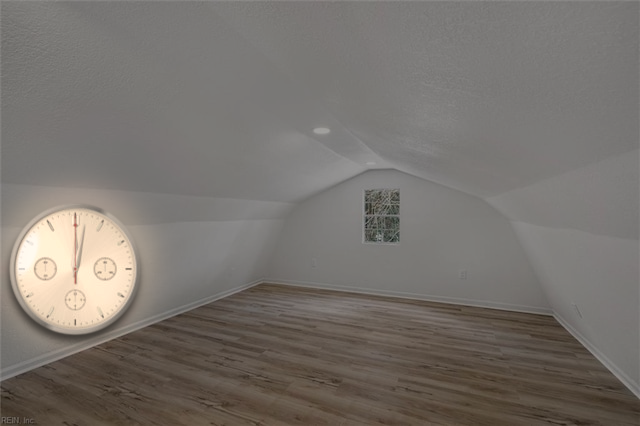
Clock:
12:02
